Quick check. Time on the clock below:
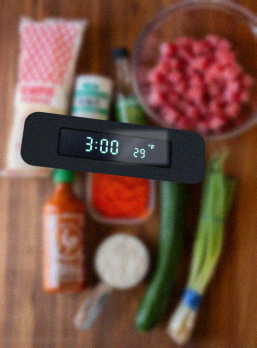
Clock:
3:00
